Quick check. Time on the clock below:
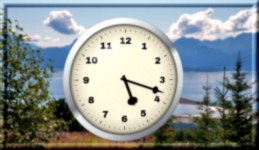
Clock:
5:18
